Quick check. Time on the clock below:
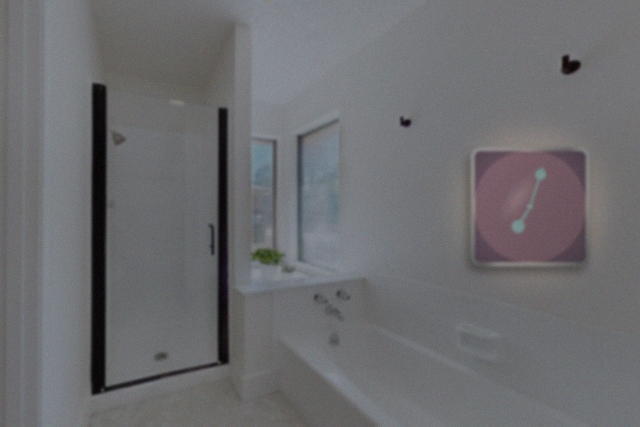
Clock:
7:03
